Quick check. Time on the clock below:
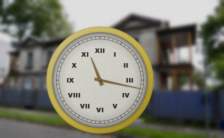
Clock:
11:17
